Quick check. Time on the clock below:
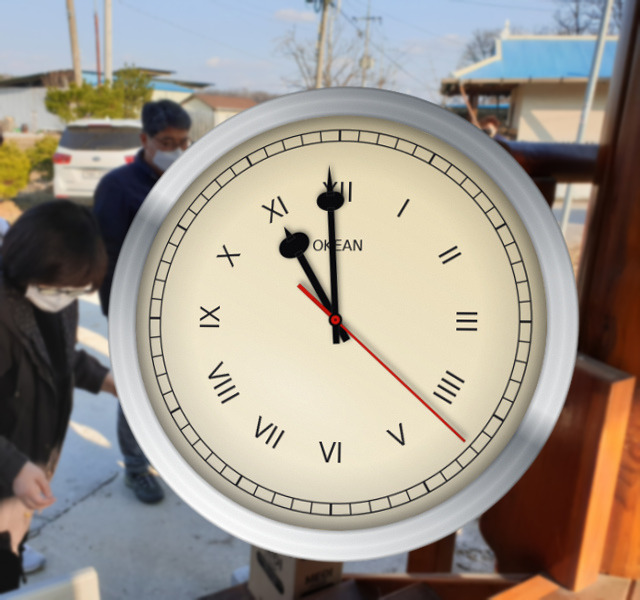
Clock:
10:59:22
